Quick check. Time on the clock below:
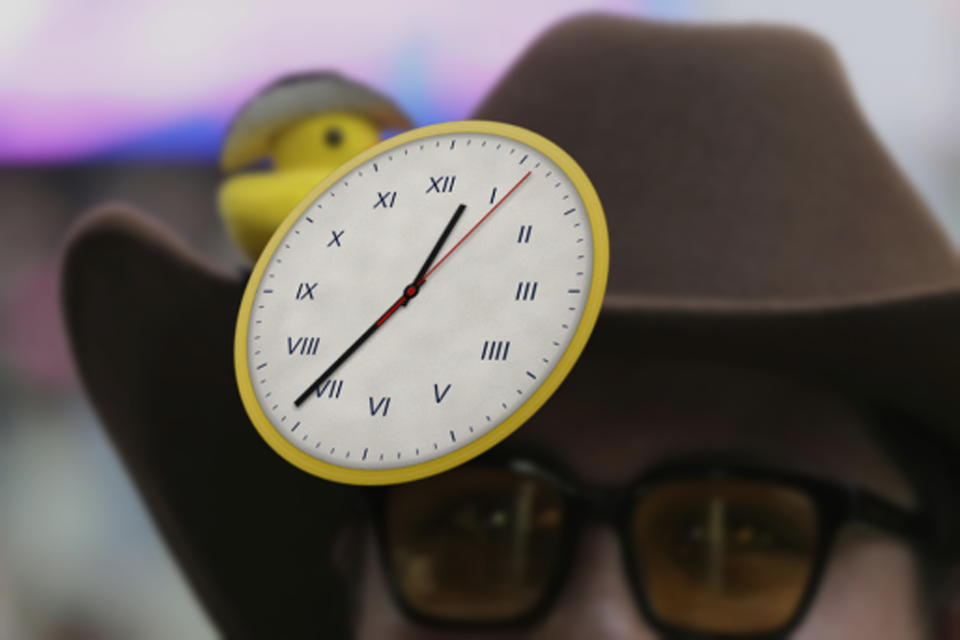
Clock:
12:36:06
